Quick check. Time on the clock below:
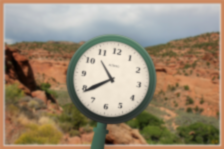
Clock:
10:39
